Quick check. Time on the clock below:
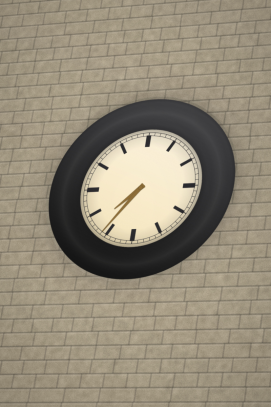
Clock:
7:36
